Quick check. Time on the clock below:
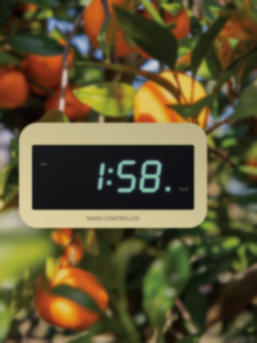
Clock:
1:58
